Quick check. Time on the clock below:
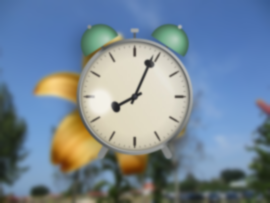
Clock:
8:04
